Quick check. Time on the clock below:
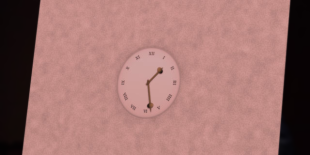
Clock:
1:28
